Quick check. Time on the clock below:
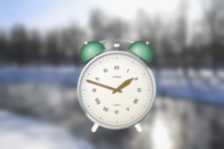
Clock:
1:48
